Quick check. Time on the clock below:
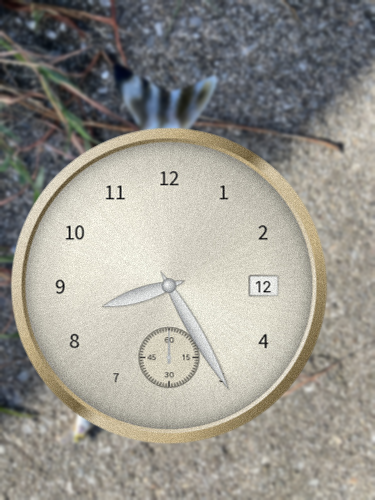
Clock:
8:25
